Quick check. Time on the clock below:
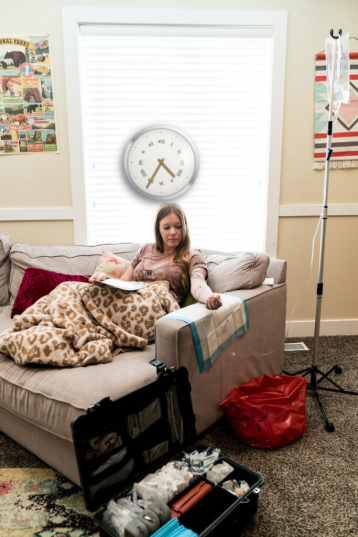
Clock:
4:35
